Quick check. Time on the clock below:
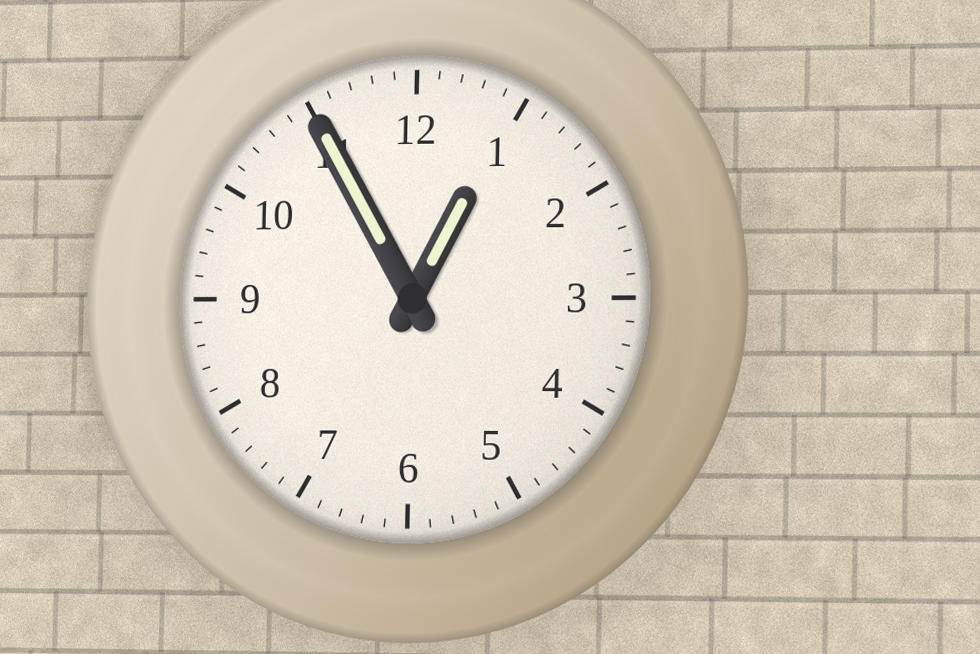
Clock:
12:55
